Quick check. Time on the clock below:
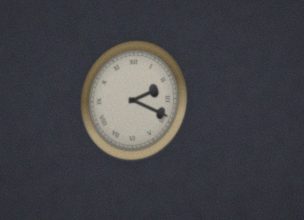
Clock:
2:19
